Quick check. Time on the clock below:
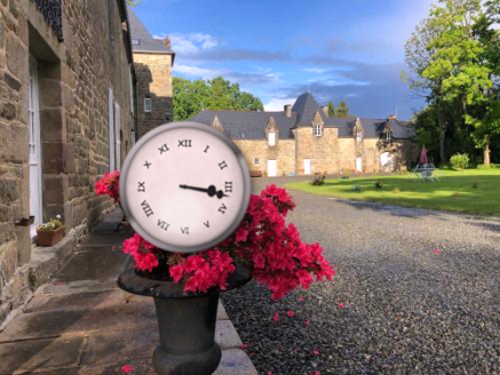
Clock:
3:17
